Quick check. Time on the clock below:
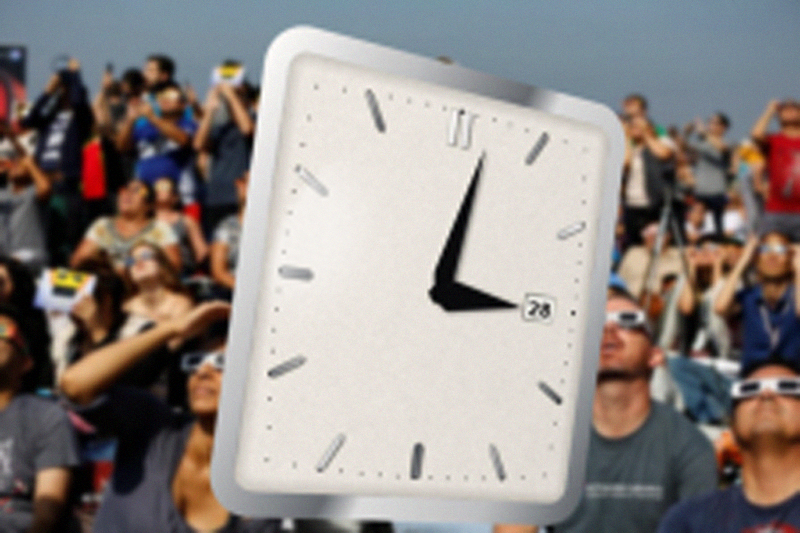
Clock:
3:02
